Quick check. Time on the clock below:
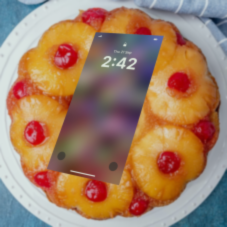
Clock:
2:42
